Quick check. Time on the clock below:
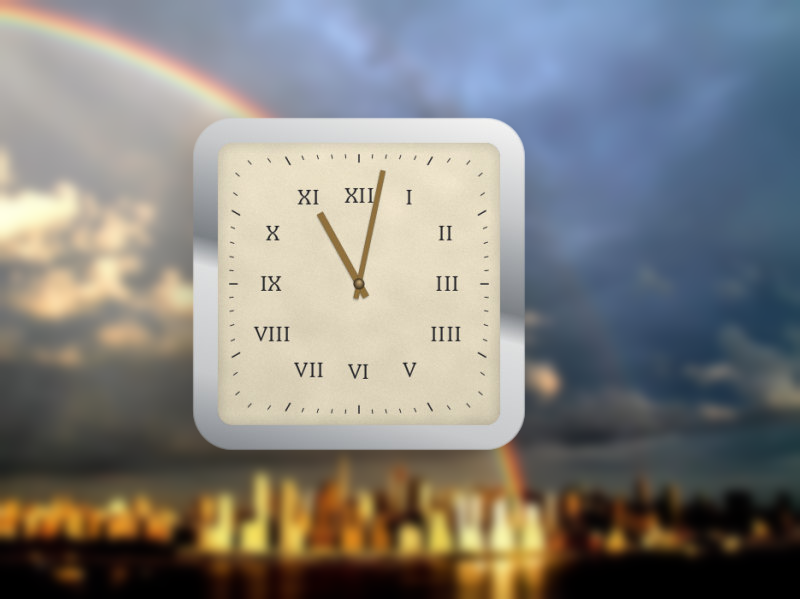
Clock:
11:02
